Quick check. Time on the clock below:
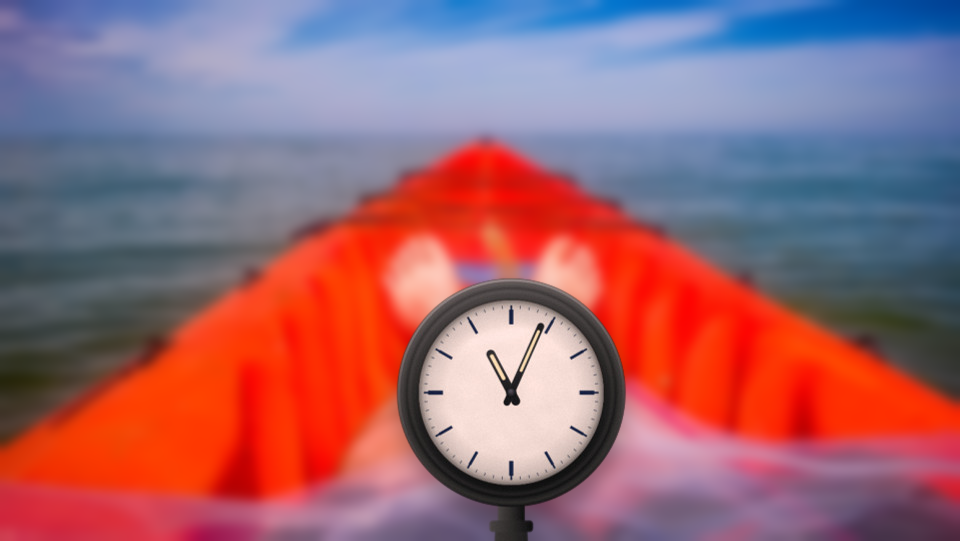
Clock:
11:04
